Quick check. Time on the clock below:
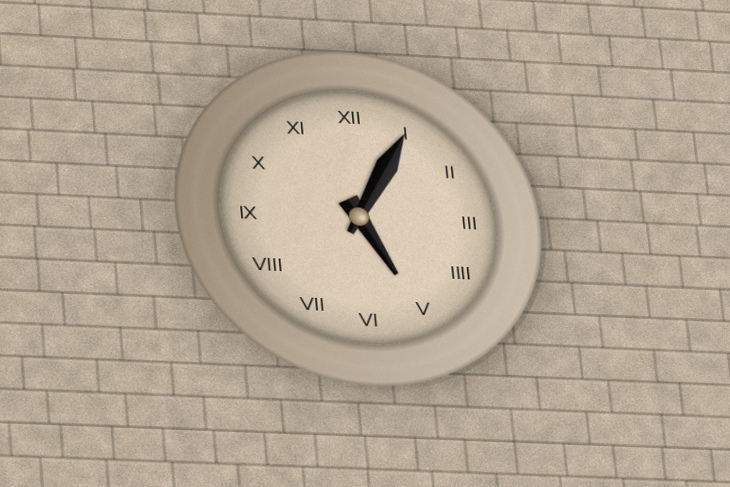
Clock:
5:05
